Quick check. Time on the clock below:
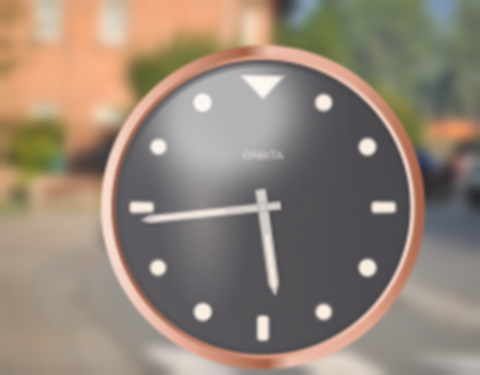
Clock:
5:44
